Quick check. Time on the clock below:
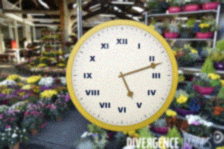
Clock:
5:12
